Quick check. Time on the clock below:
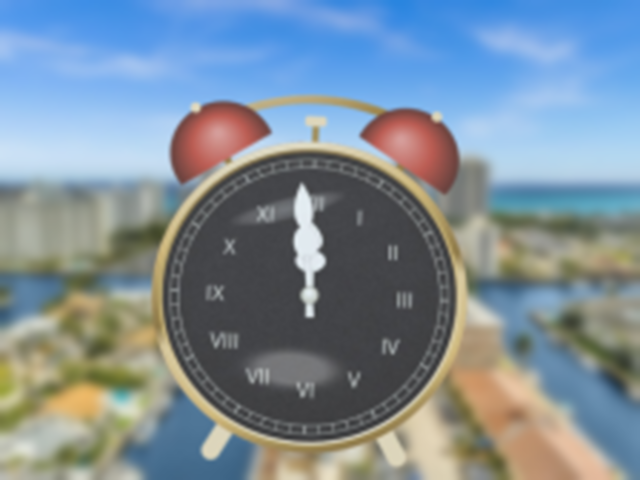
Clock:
11:59
